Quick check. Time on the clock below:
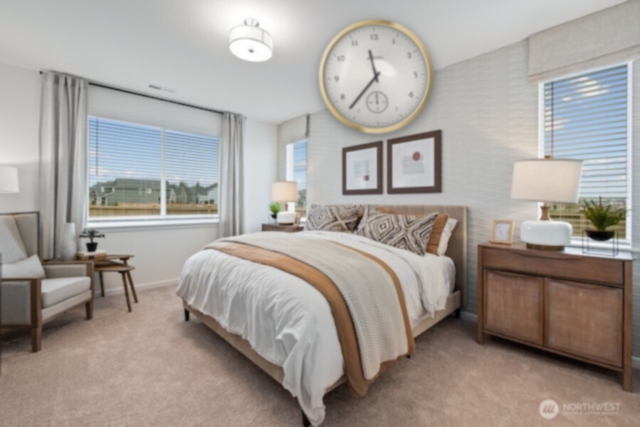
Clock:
11:37
